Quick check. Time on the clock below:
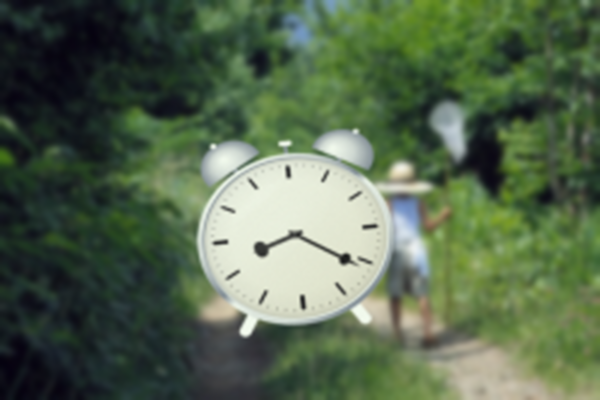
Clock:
8:21
